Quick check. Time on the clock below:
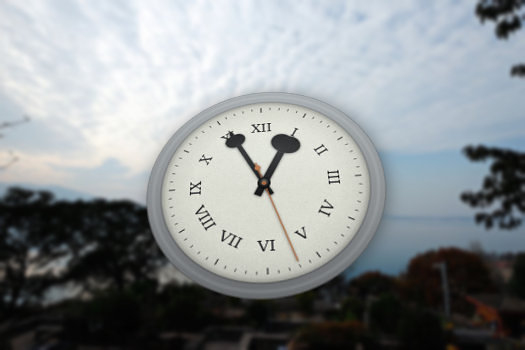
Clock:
12:55:27
